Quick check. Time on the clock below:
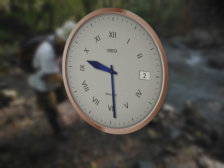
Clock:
9:29
